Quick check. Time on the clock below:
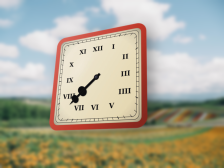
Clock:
7:38
